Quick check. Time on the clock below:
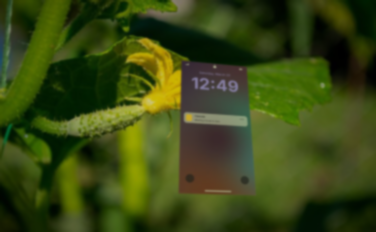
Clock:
12:49
